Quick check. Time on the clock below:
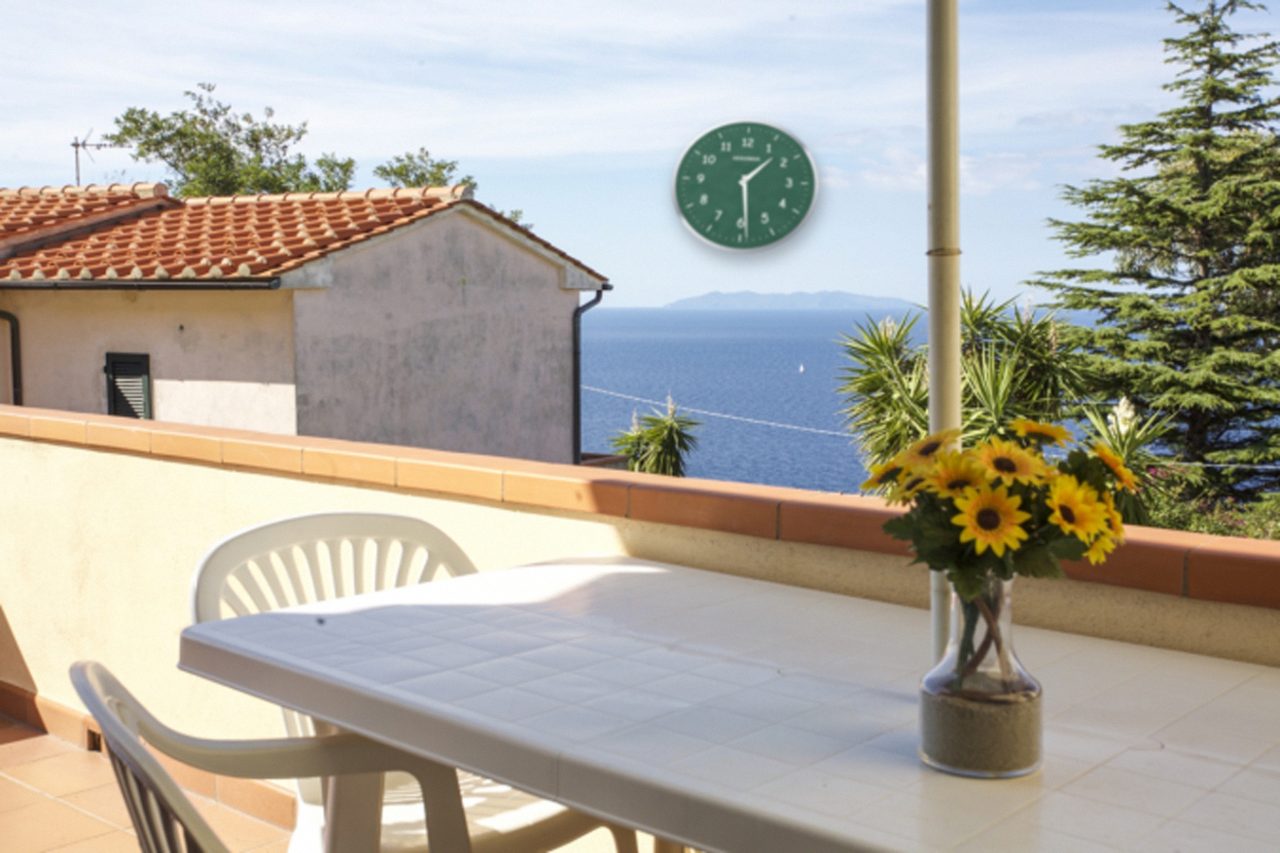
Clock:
1:29
